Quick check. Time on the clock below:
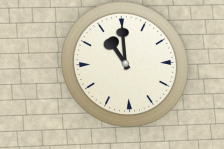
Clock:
11:00
